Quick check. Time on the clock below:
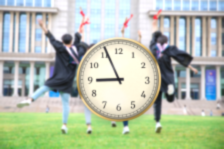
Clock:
8:56
